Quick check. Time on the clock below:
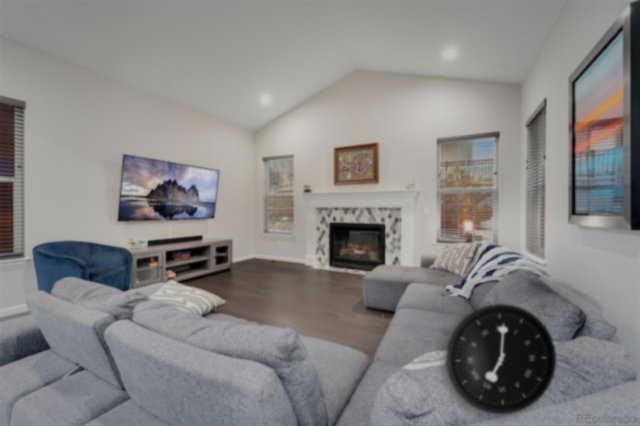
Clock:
7:01
